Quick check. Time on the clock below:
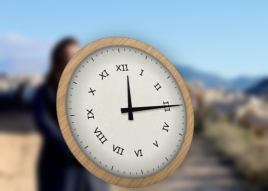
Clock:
12:15
